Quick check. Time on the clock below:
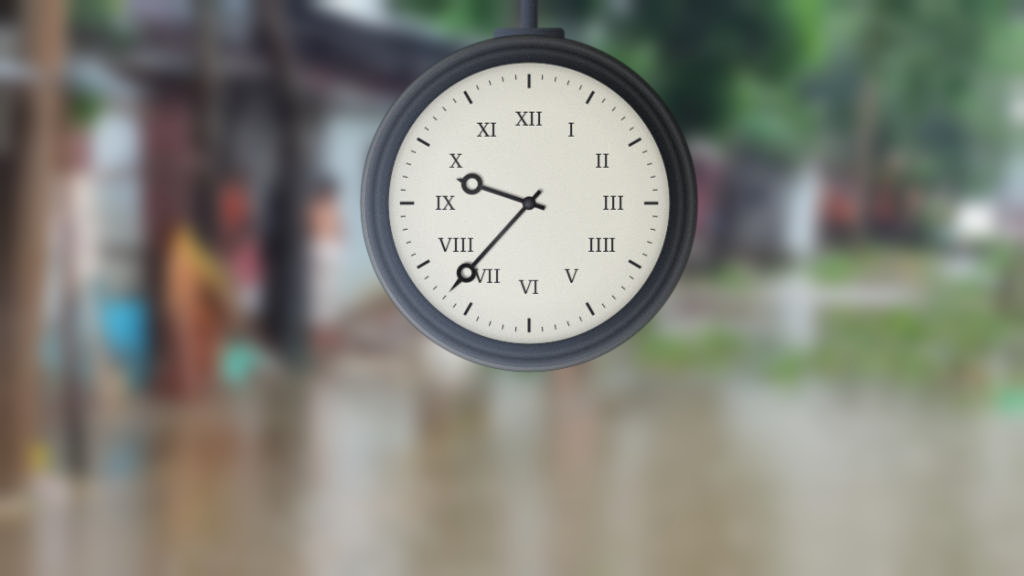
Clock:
9:37
